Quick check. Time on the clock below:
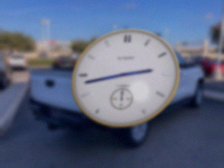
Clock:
2:43
